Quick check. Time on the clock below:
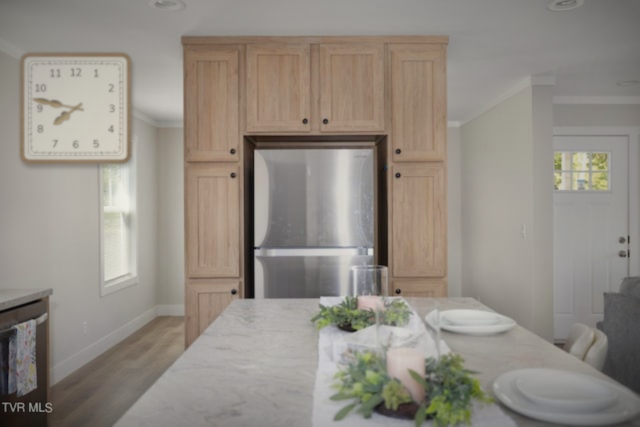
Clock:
7:47
